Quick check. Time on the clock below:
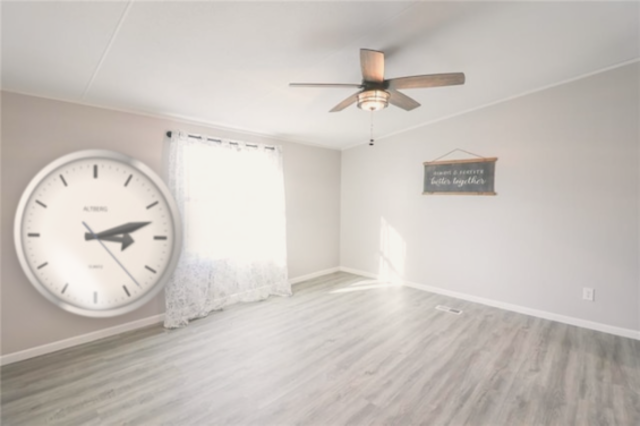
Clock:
3:12:23
